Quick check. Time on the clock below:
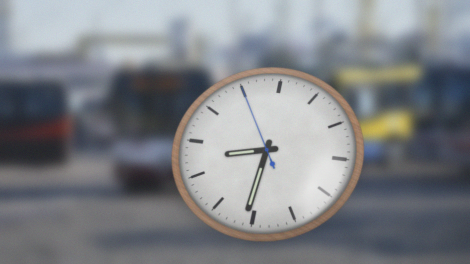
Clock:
8:30:55
